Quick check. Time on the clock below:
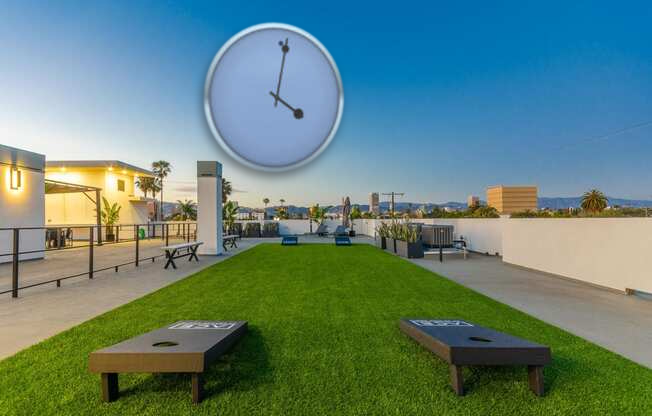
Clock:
4:01
